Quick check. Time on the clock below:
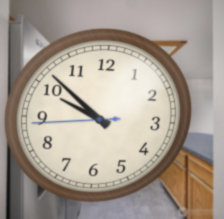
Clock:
9:51:44
